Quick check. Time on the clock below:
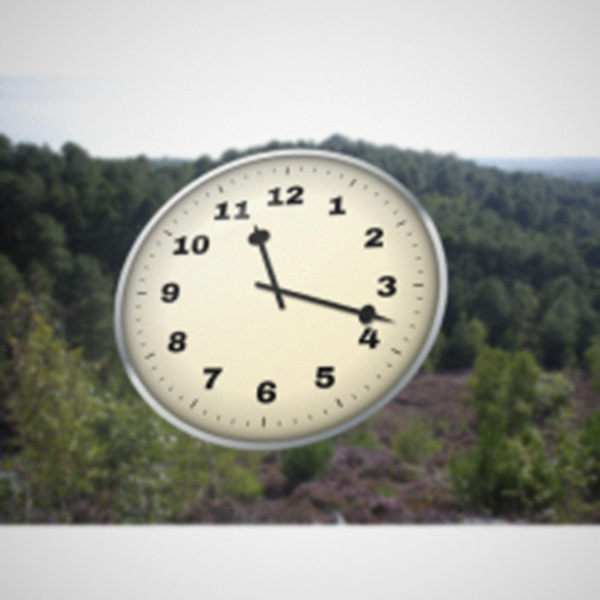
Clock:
11:18
